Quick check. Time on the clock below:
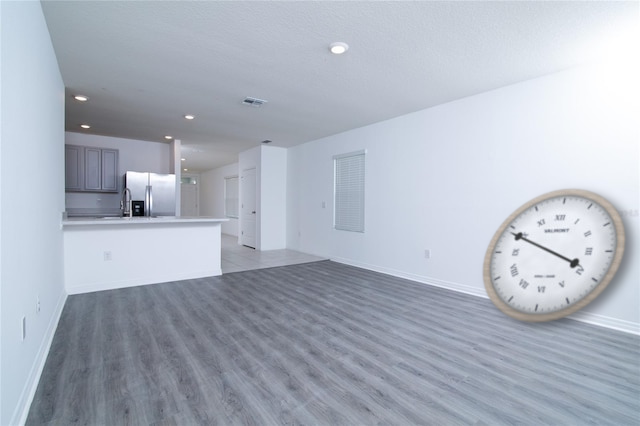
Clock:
3:49
